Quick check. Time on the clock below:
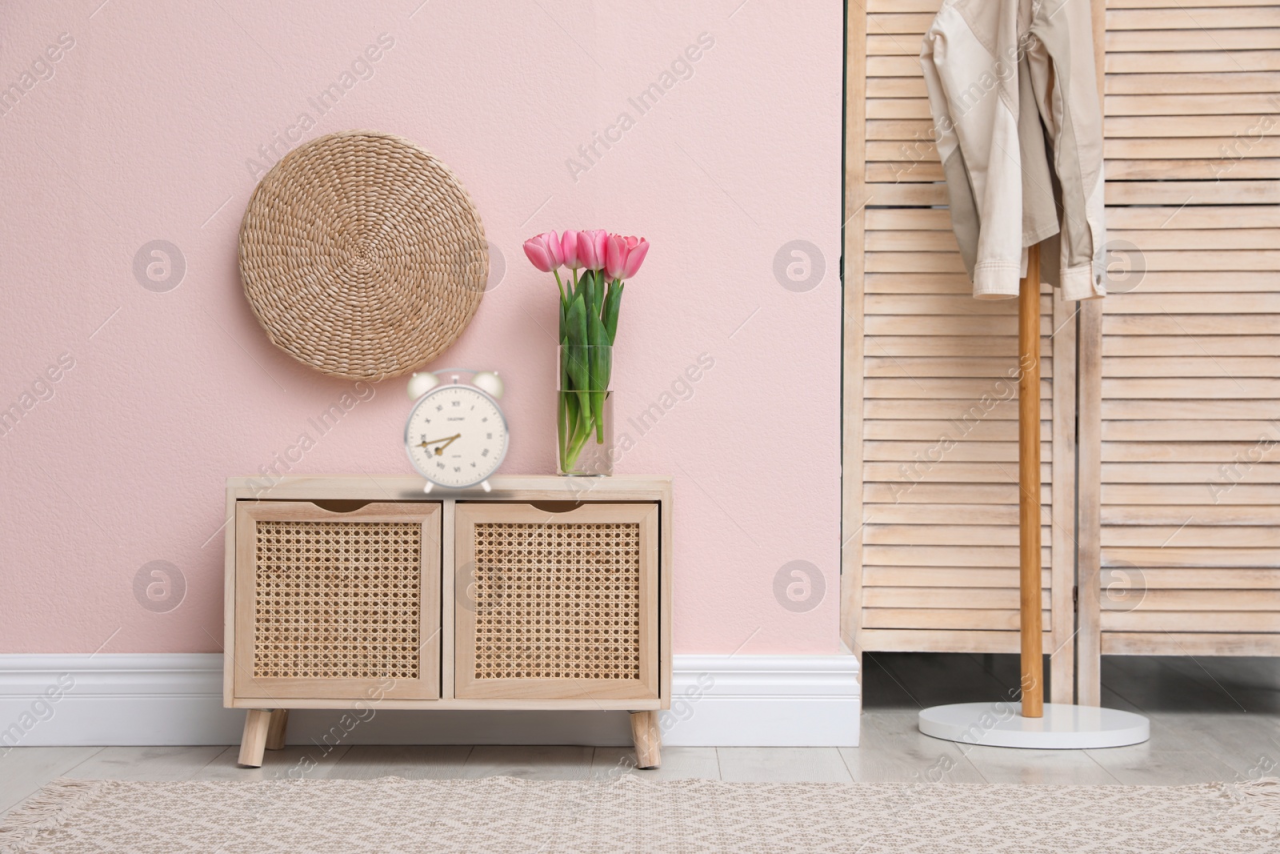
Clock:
7:43
